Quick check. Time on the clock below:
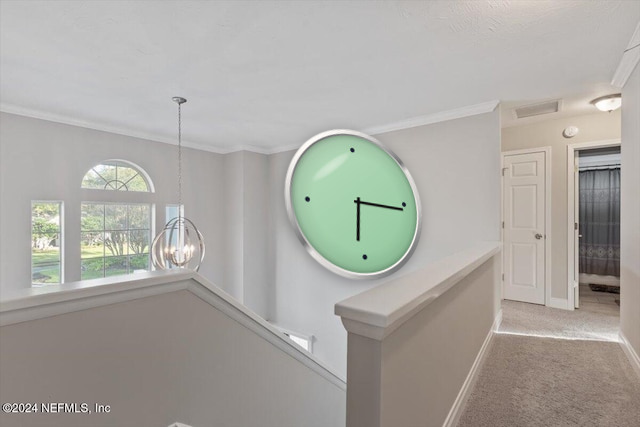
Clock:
6:16
